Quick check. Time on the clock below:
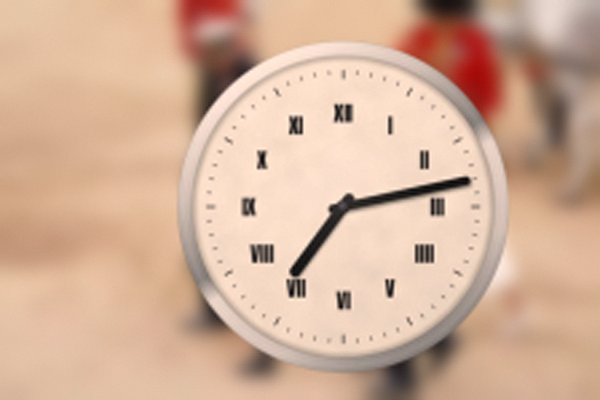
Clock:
7:13
